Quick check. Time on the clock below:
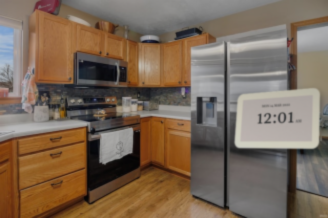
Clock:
12:01
